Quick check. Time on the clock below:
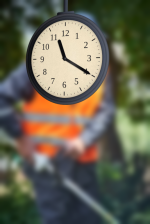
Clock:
11:20
